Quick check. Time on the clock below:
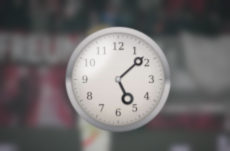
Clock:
5:08
